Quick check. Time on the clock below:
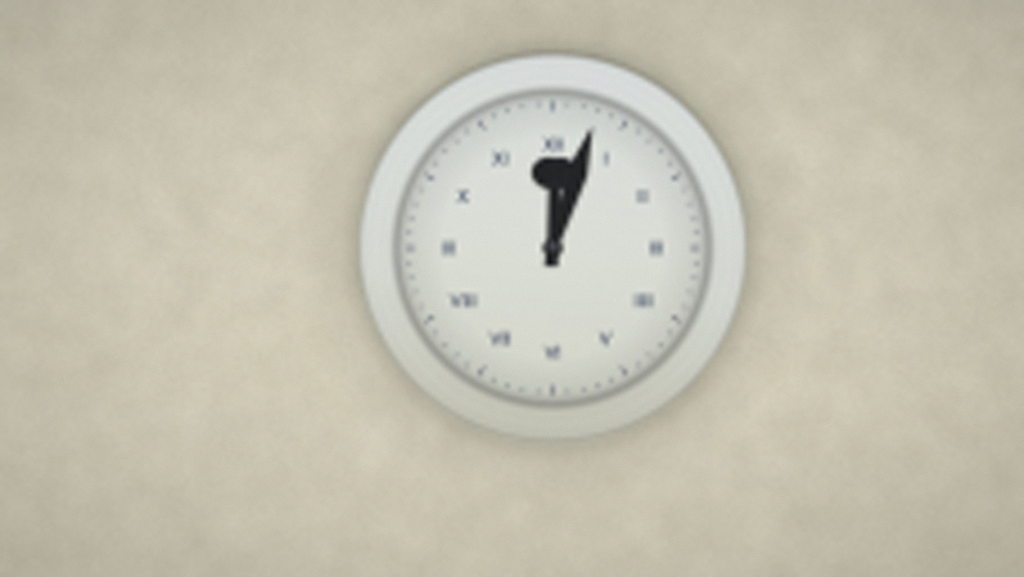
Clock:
12:03
